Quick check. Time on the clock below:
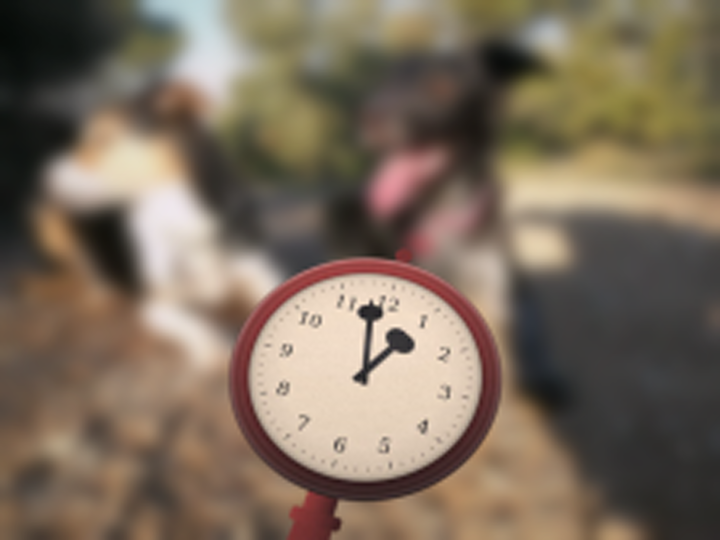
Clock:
12:58
